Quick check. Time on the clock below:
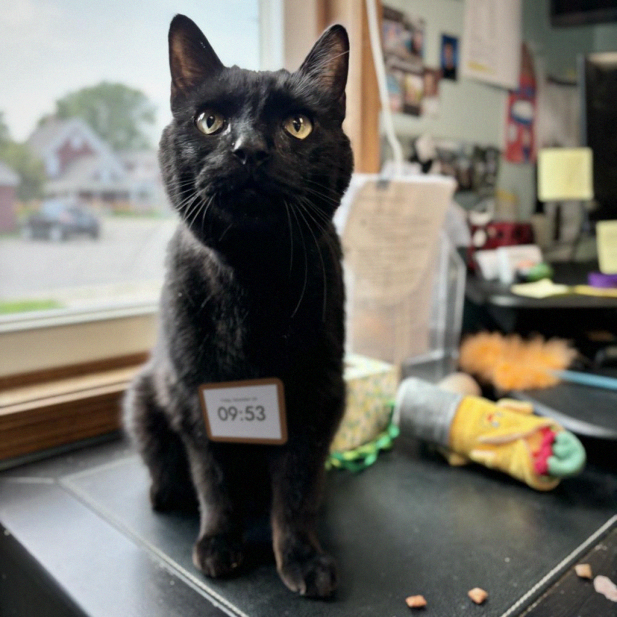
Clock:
9:53
